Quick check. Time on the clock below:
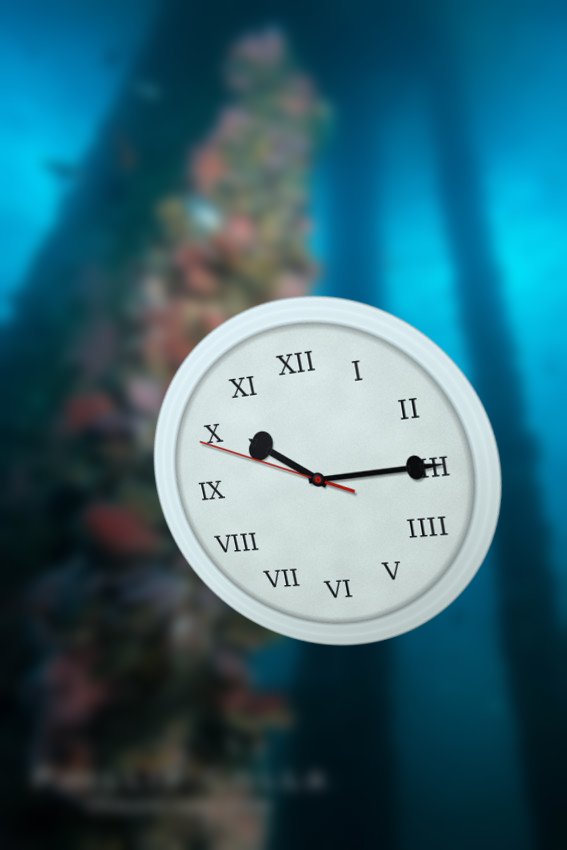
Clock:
10:14:49
